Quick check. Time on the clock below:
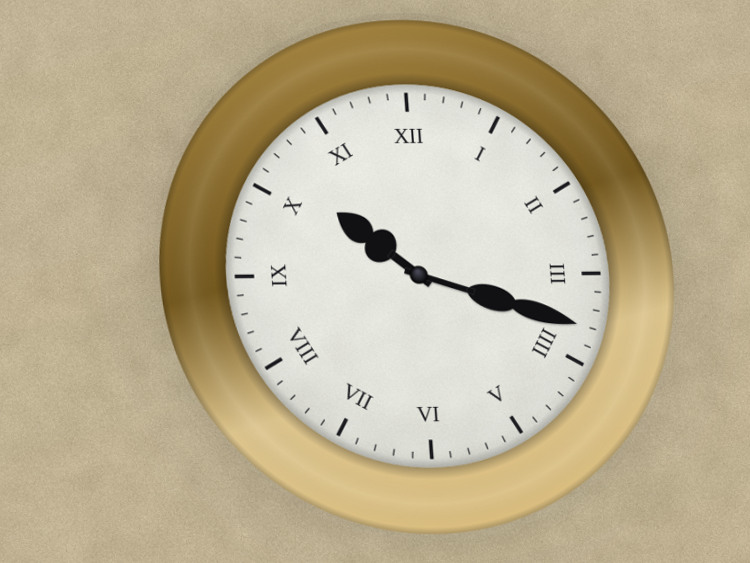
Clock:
10:18
